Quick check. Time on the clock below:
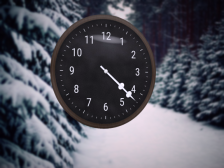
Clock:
4:22
